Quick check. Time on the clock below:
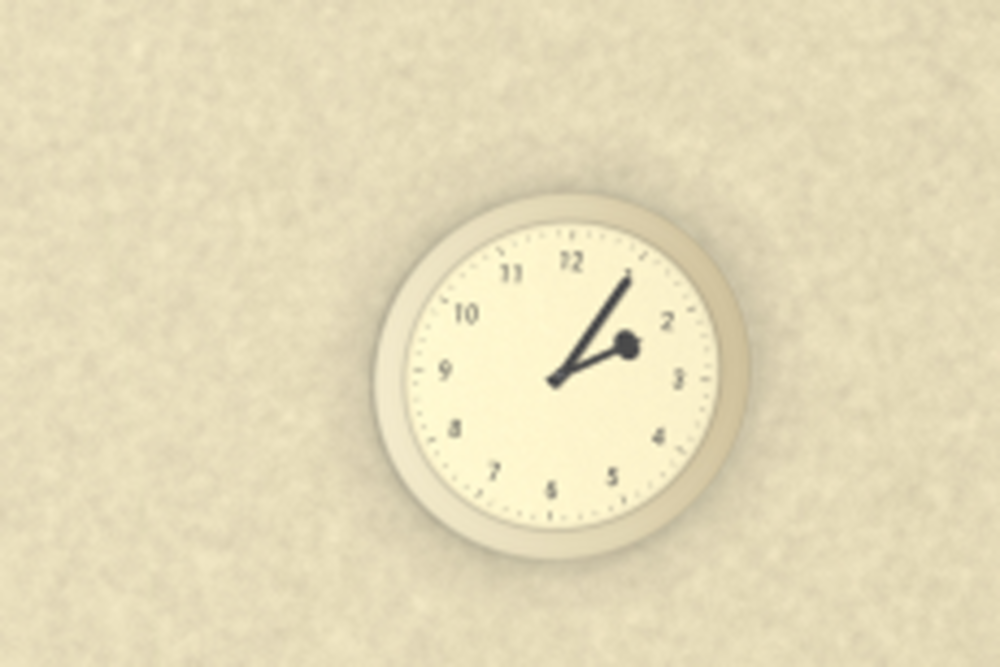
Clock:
2:05
